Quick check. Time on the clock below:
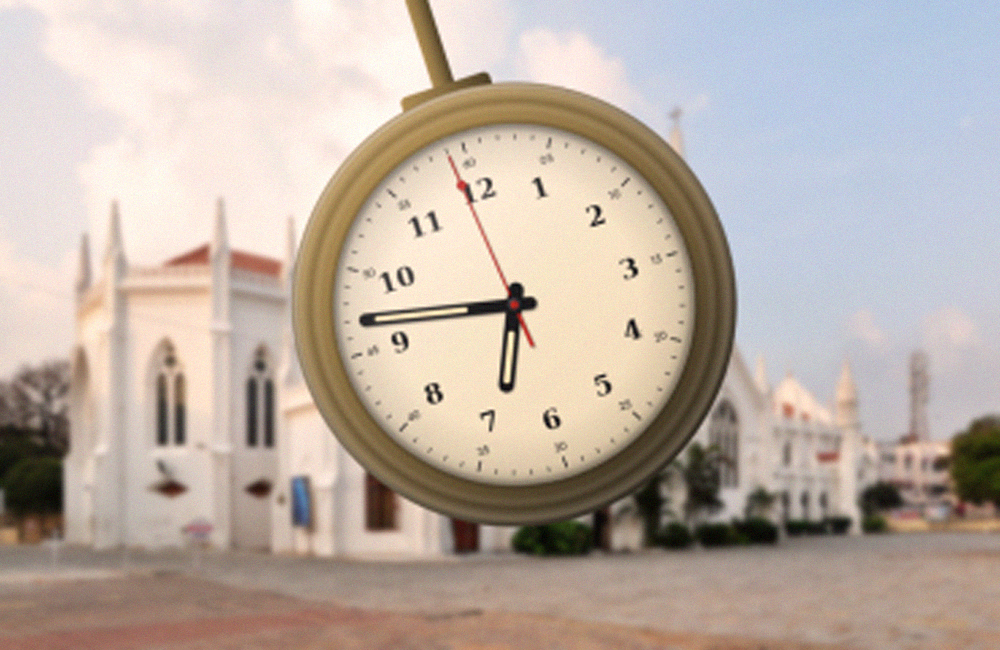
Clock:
6:46:59
